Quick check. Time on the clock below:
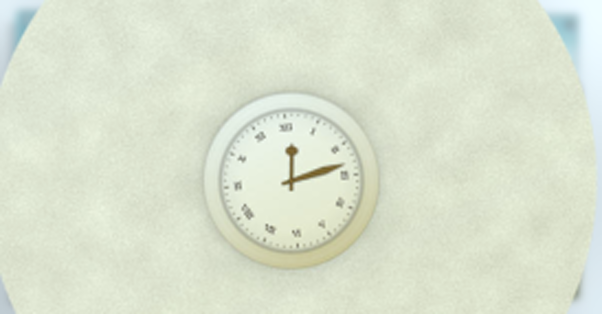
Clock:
12:13
